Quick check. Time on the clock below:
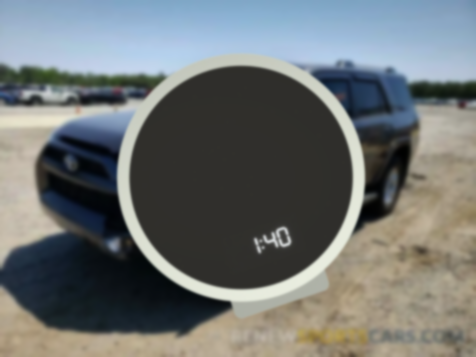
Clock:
1:40
